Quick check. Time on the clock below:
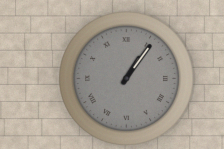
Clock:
1:06
